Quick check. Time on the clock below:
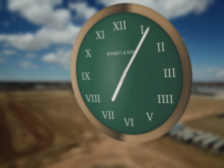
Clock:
7:06
